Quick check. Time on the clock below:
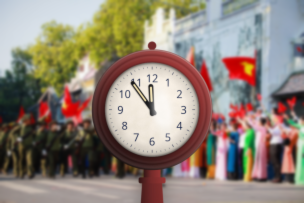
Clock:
11:54
